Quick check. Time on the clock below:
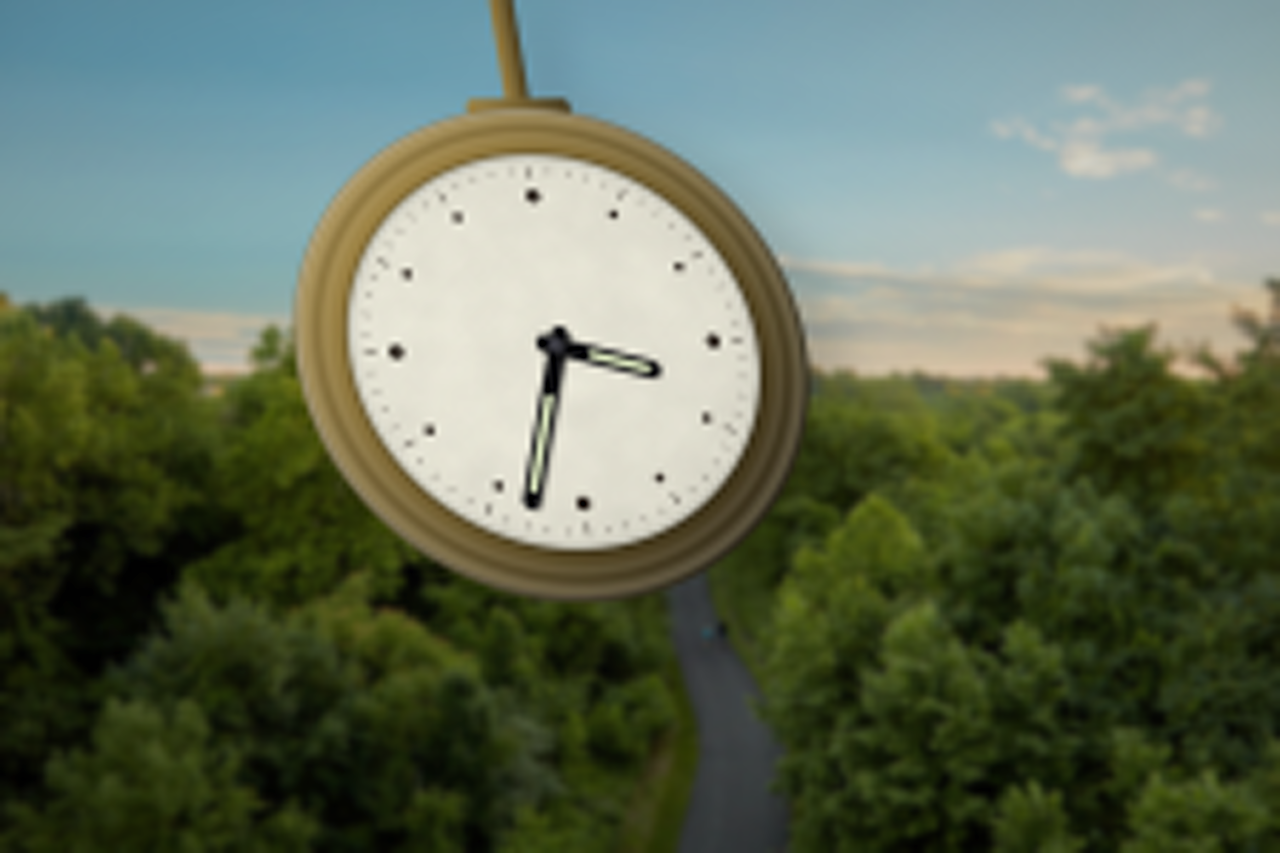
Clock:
3:33
